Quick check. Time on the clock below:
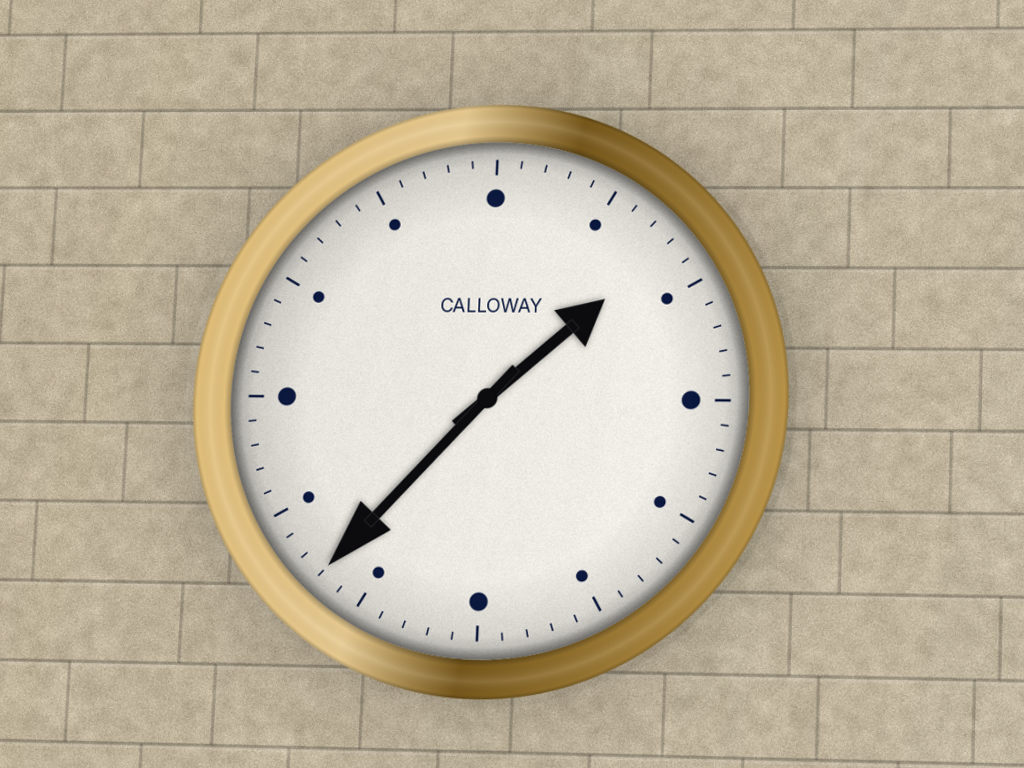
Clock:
1:37
